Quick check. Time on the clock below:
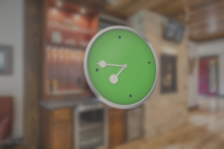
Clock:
7:47
